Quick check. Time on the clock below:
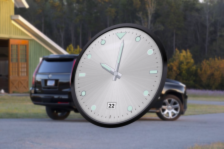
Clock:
10:01
